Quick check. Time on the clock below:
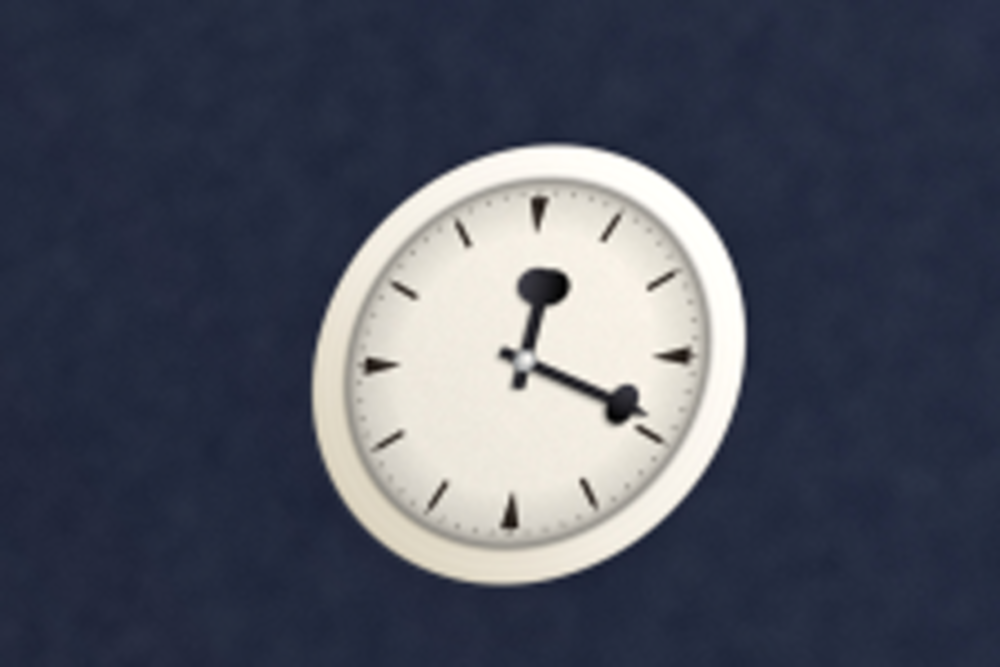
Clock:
12:19
